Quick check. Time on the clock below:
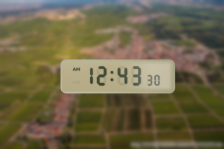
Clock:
12:43:30
